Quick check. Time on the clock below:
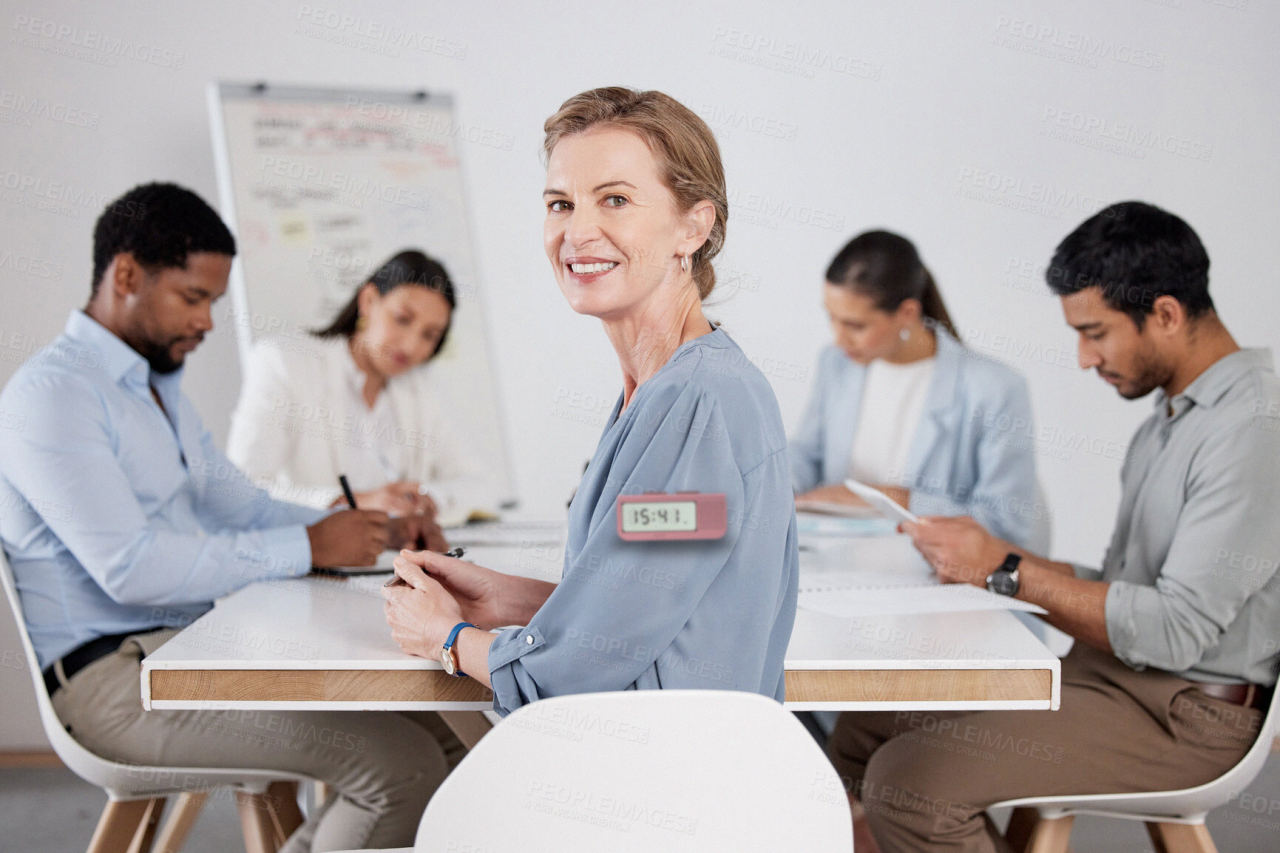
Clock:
15:41
